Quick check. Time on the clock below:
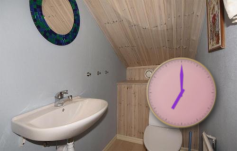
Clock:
7:00
